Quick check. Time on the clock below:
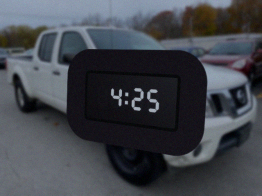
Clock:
4:25
